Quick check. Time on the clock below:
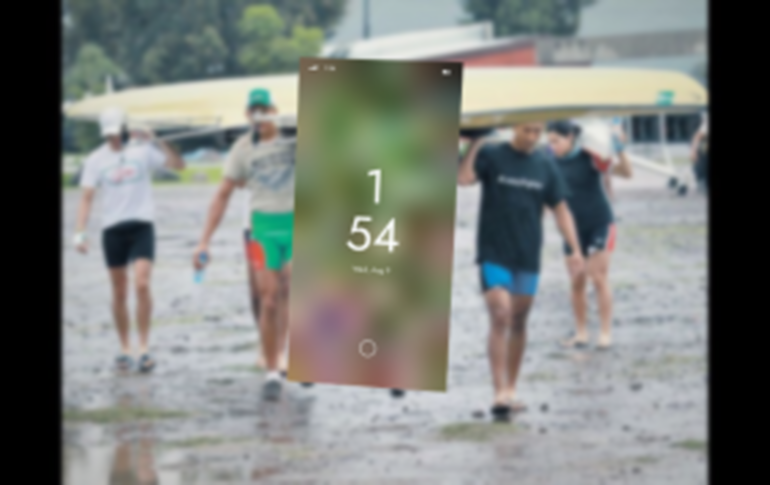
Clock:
1:54
